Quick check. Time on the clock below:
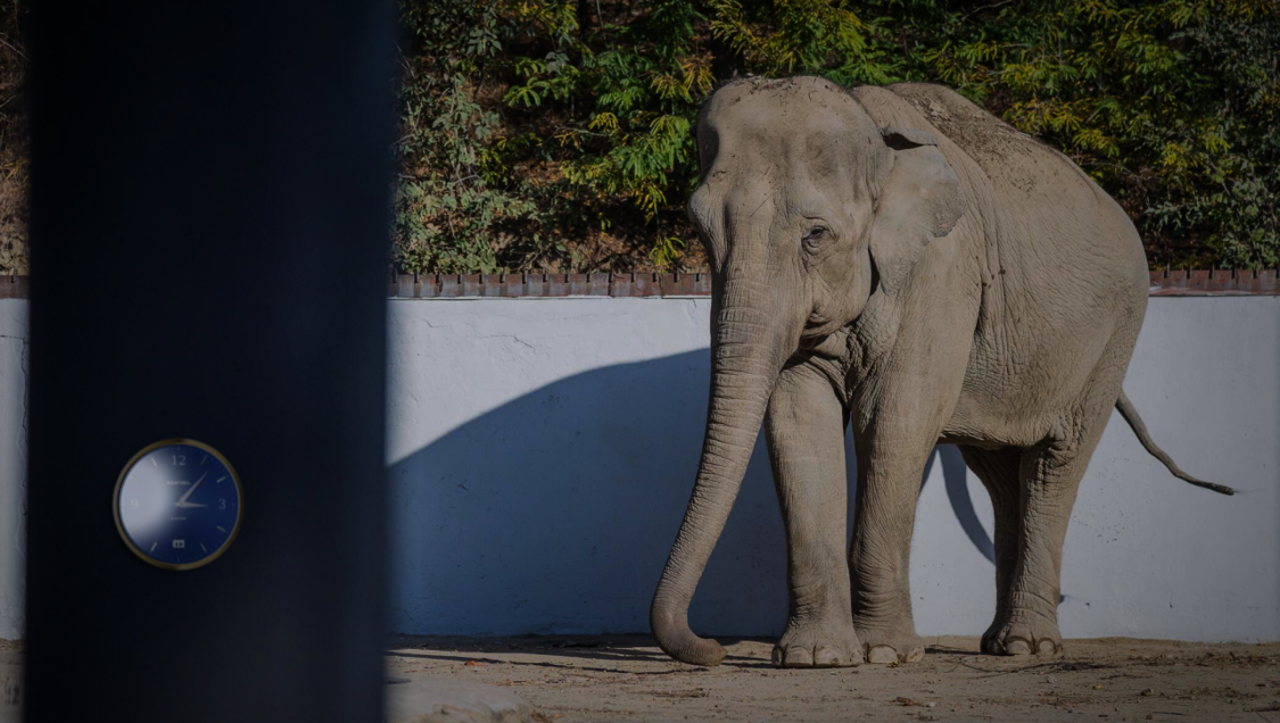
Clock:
3:07
